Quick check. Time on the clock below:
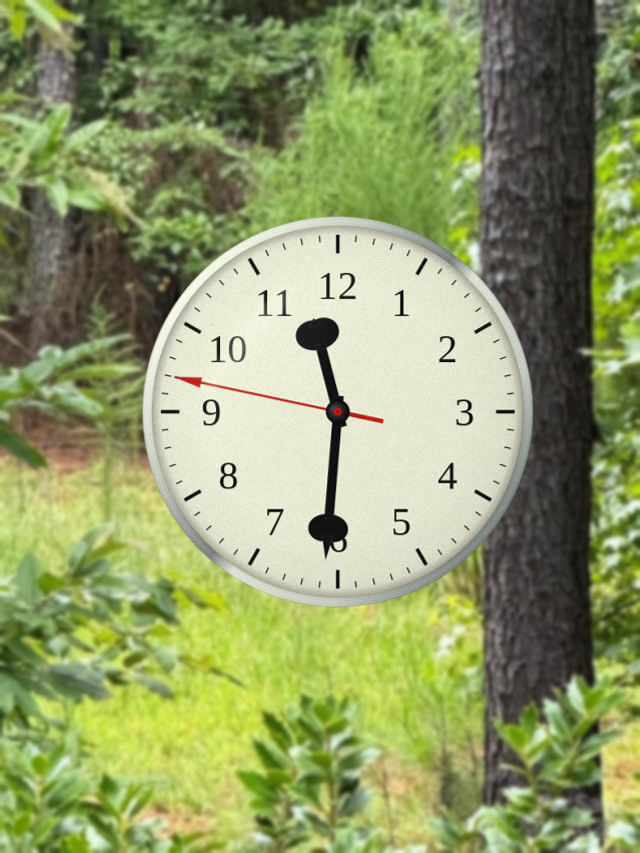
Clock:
11:30:47
